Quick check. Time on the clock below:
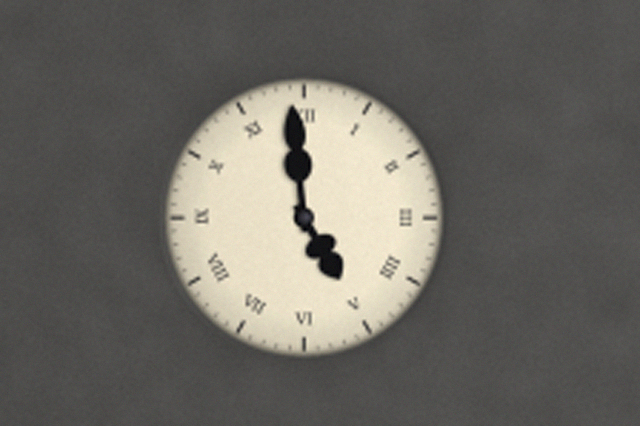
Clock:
4:59
